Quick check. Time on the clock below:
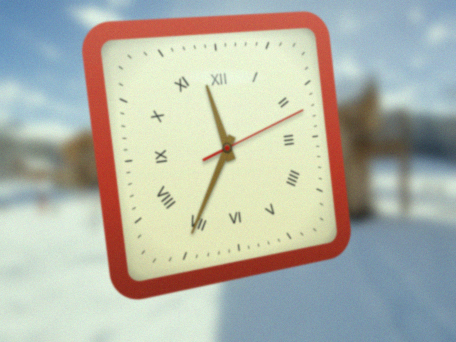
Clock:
11:35:12
